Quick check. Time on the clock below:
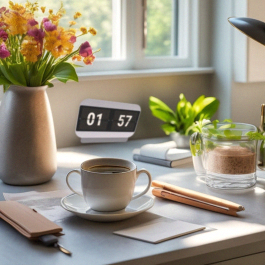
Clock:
1:57
